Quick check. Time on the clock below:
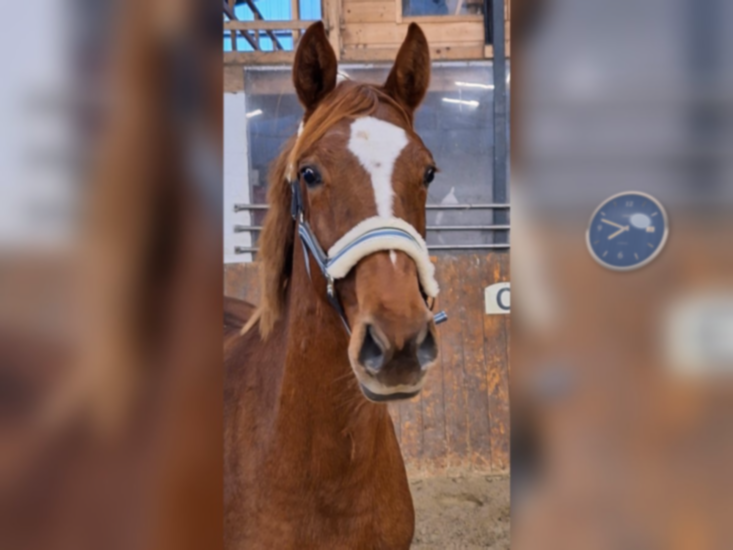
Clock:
7:48
